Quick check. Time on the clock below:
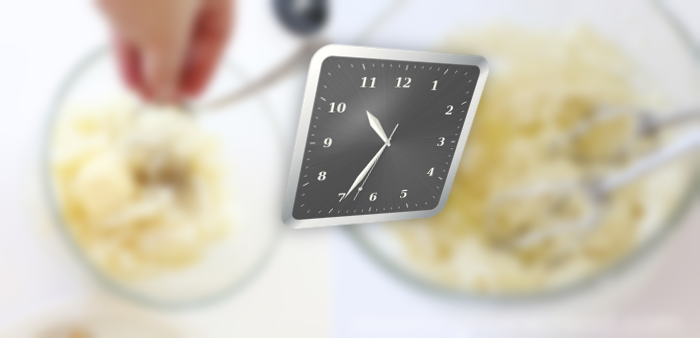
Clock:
10:34:33
